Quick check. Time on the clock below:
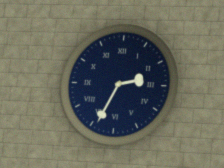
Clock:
2:34
